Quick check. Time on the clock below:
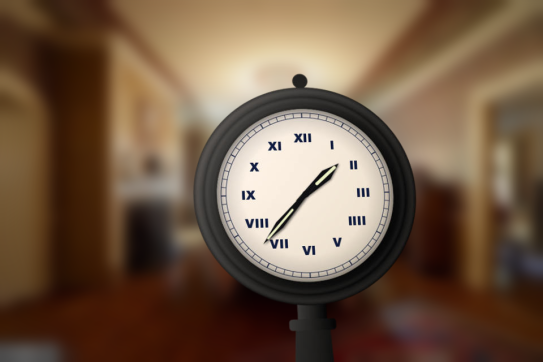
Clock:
1:37
